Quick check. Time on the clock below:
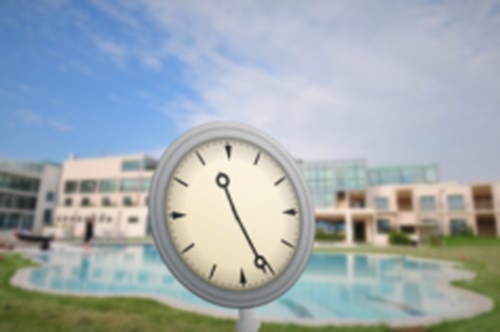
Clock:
11:26
